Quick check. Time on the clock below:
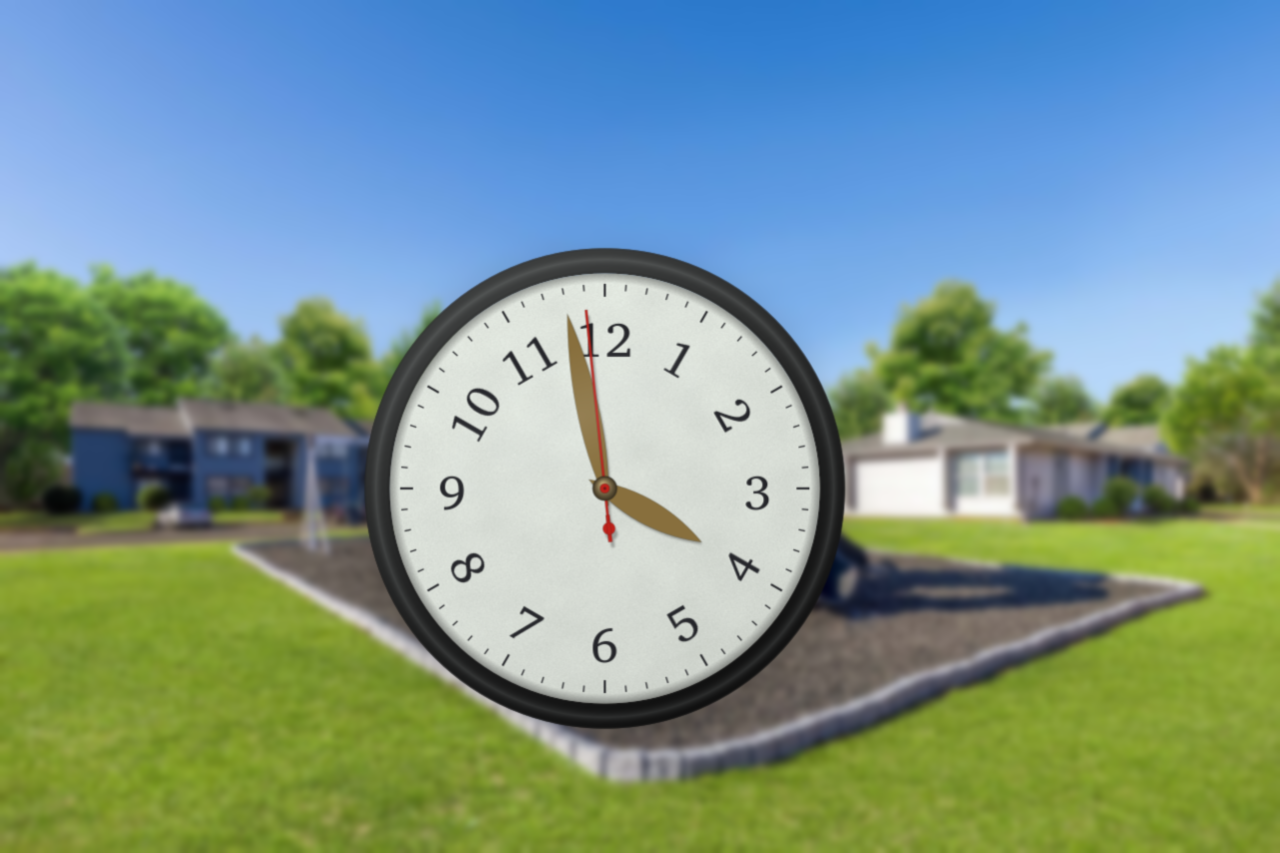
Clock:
3:57:59
